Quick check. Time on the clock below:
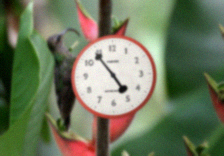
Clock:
4:54
